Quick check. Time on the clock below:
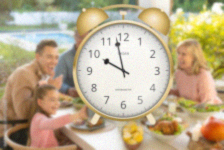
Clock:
9:58
